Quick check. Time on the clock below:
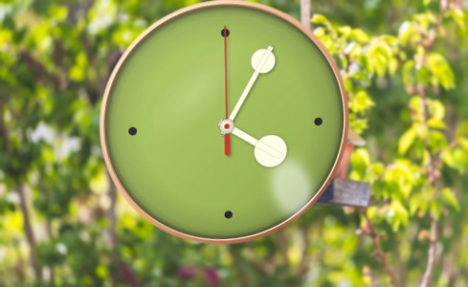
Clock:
4:05:00
